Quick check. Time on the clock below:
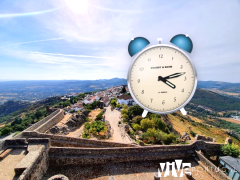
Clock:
4:13
